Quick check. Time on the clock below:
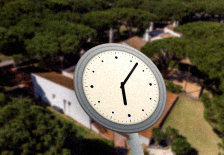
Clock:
6:07
